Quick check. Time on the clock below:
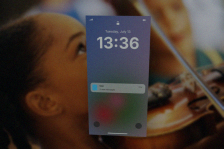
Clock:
13:36
